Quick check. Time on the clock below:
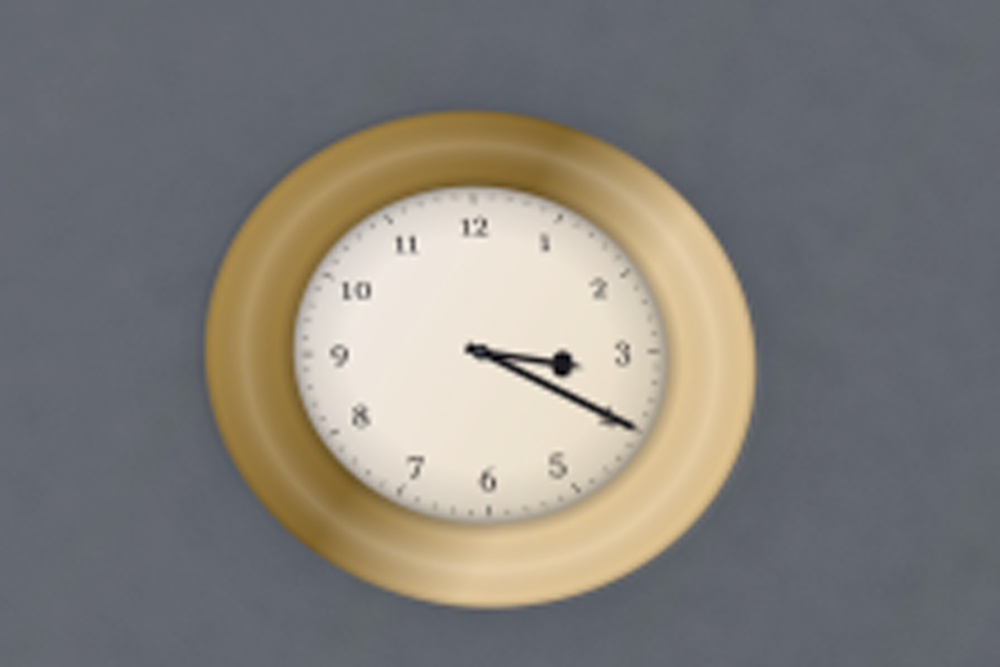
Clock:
3:20
